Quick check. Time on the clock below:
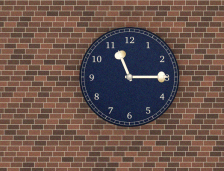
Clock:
11:15
